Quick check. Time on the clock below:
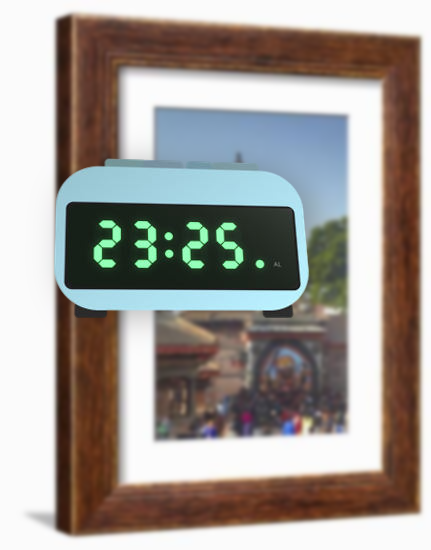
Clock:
23:25
